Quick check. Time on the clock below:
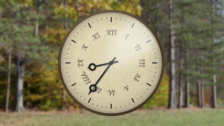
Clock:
8:36
